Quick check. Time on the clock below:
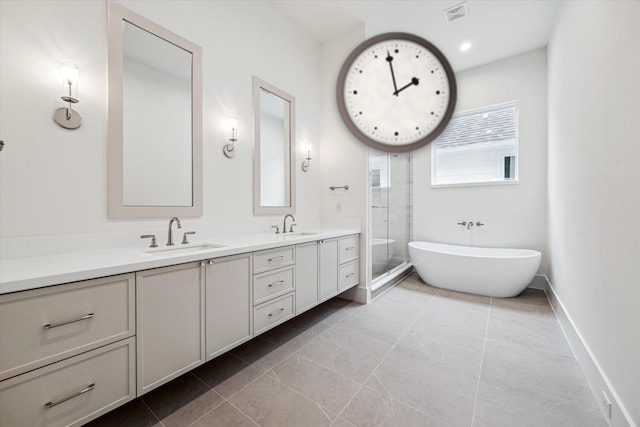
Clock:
1:58
